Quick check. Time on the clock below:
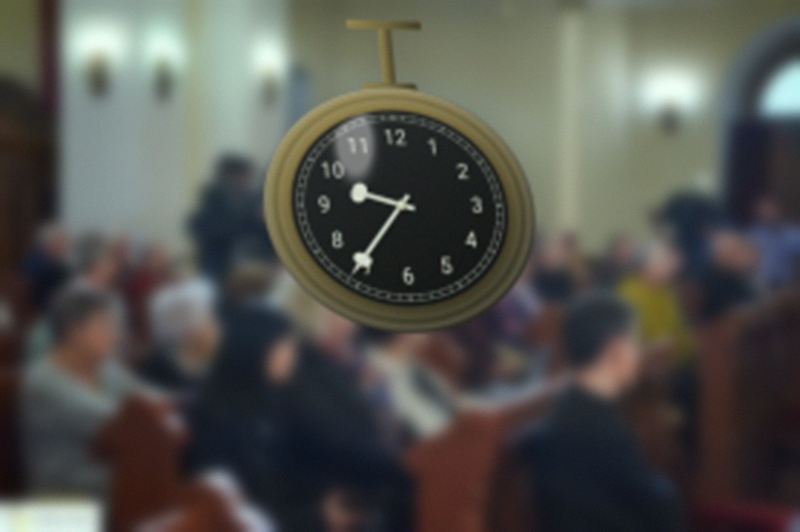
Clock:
9:36
